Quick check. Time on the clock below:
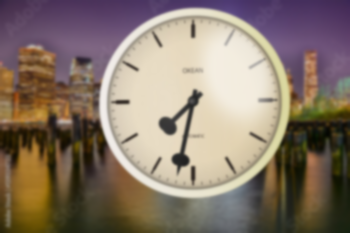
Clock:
7:32
